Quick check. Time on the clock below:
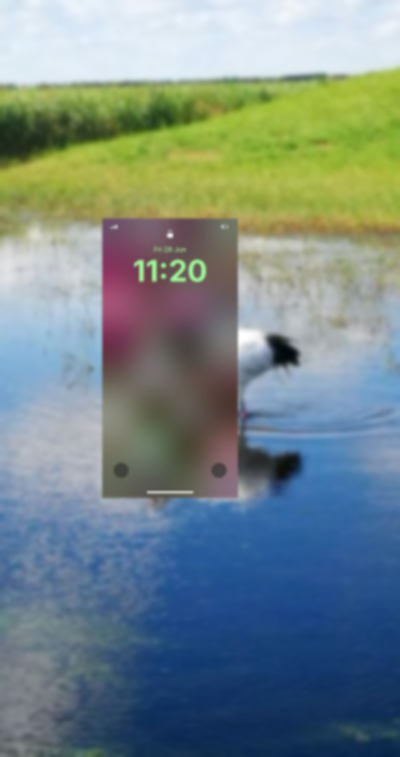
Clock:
11:20
